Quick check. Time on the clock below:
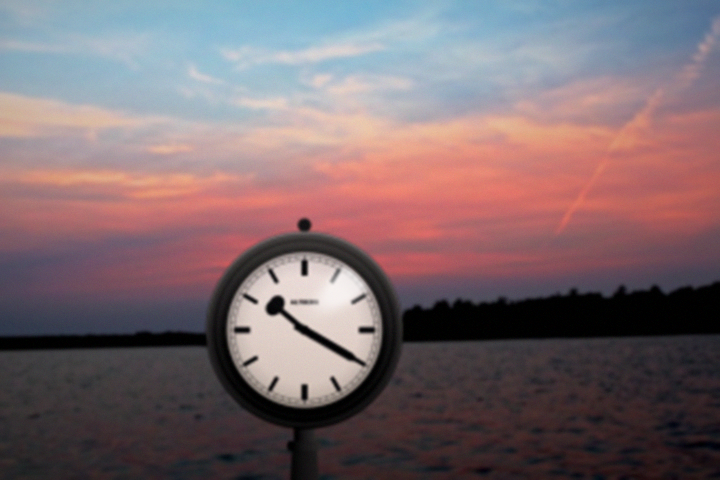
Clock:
10:20
